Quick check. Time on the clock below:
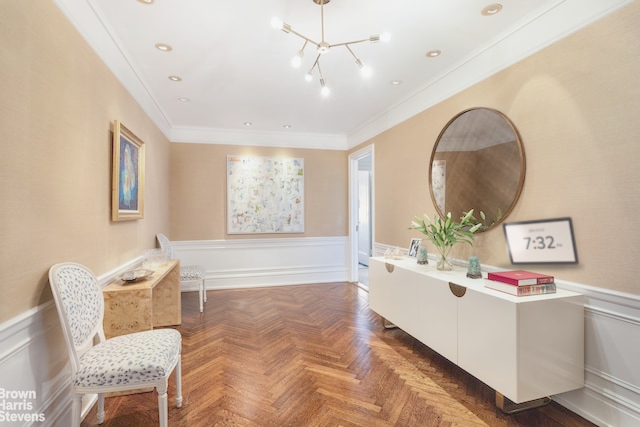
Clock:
7:32
